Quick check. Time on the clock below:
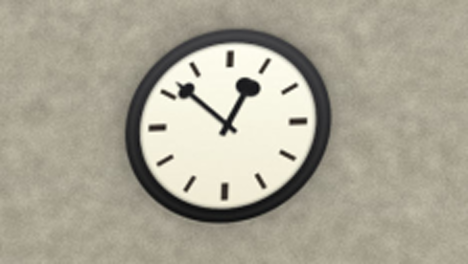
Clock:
12:52
